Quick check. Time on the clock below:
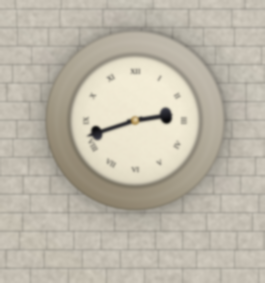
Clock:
2:42
